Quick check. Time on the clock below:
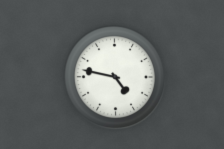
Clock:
4:47
